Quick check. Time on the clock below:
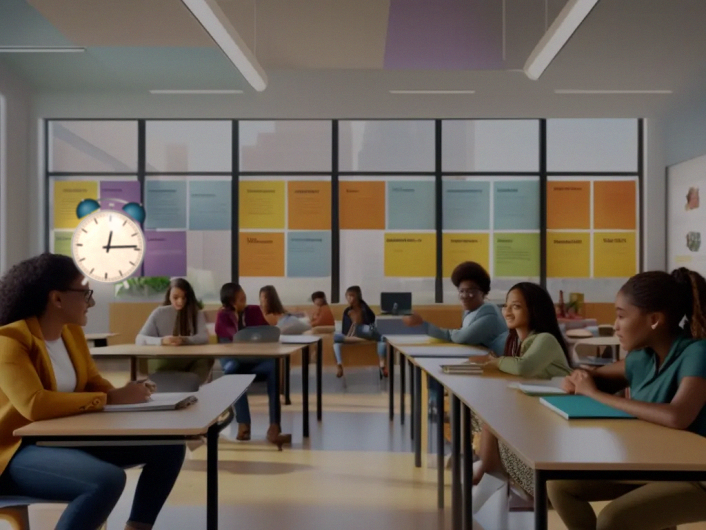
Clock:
12:14
